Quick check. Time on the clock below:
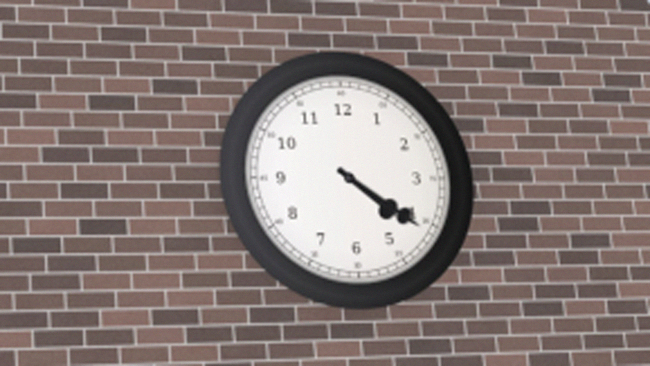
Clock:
4:21
